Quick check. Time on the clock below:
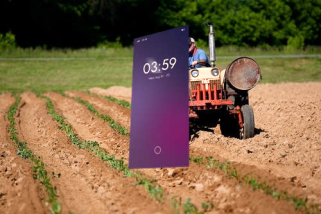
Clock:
3:59
